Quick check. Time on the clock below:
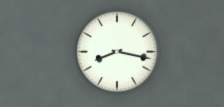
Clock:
8:17
